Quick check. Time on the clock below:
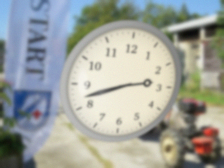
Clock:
2:42
